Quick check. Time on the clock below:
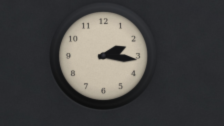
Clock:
2:16
